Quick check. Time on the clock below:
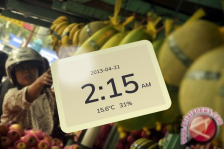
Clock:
2:15
